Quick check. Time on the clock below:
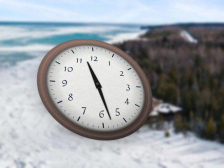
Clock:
11:28
